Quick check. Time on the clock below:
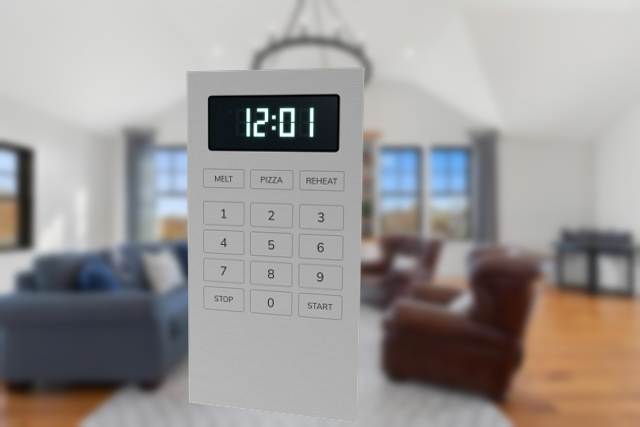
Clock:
12:01
